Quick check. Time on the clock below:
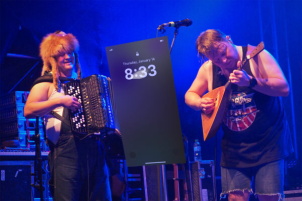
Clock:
8:33
